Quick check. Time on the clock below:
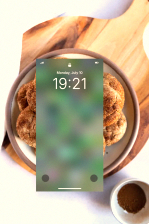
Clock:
19:21
